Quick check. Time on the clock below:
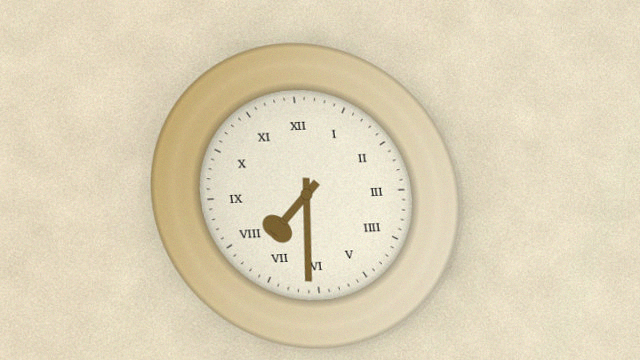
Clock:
7:31
